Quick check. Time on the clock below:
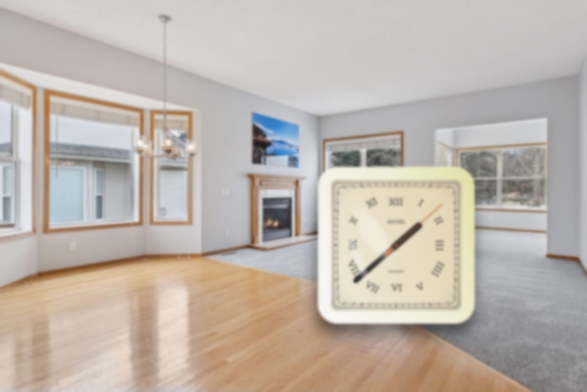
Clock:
1:38:08
